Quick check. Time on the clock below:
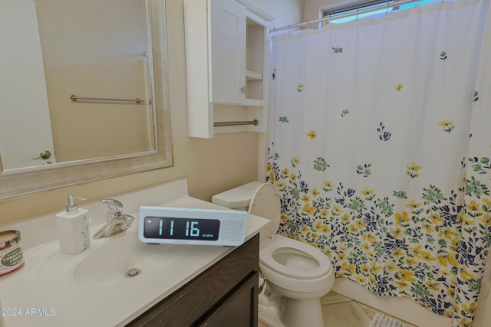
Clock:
11:16
